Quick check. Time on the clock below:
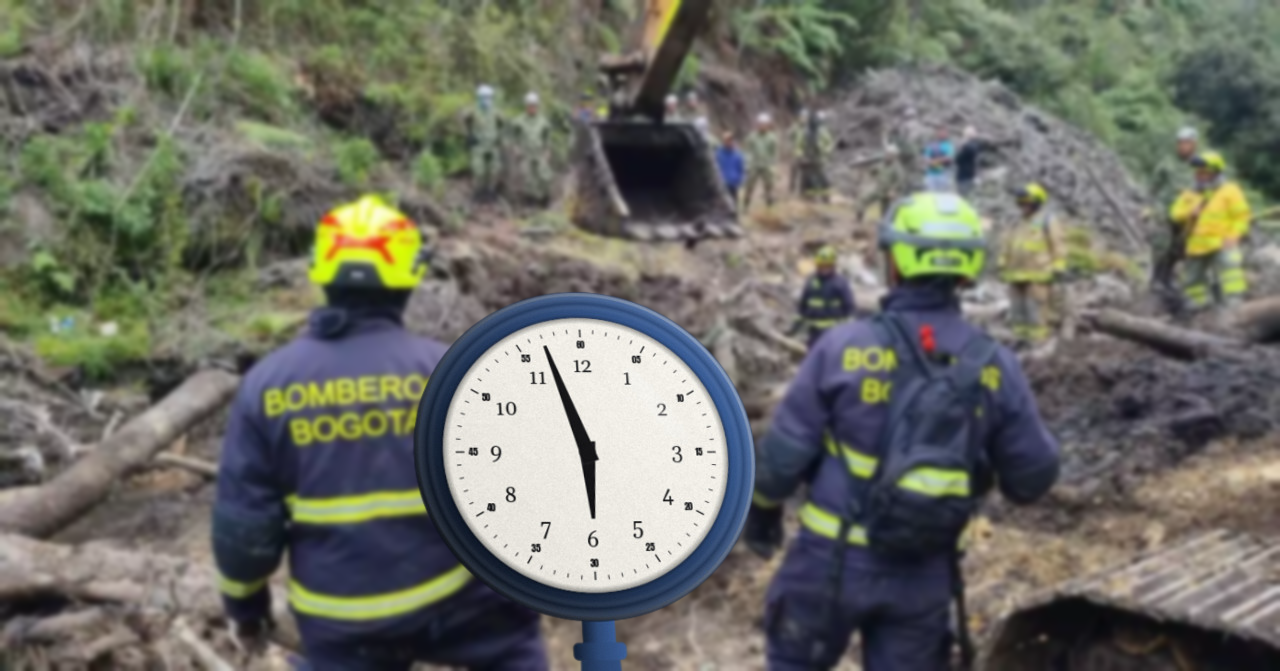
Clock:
5:57
